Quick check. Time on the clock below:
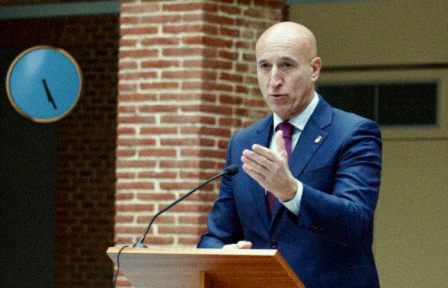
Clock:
5:26
